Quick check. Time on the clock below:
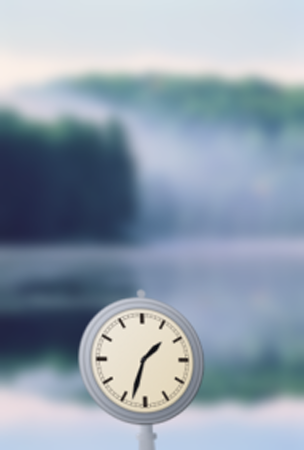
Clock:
1:33
